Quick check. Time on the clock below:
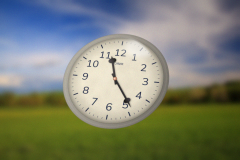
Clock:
11:24
